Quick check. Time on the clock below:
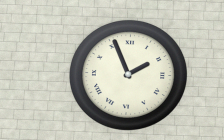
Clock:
1:56
